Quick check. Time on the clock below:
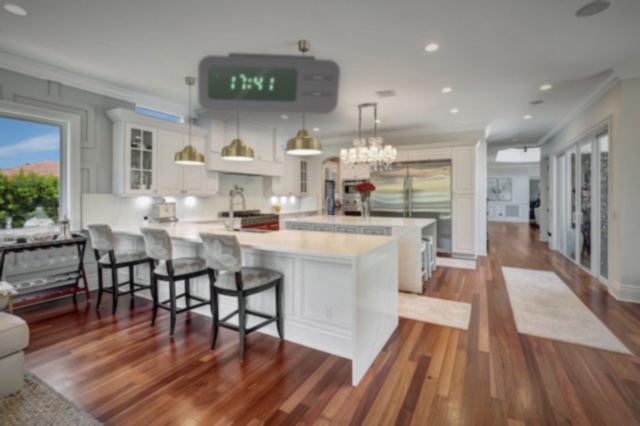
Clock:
17:41
